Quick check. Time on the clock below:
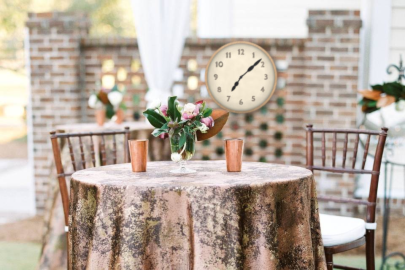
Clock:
7:08
